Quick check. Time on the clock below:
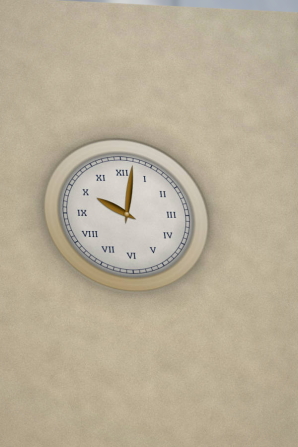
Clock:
10:02
